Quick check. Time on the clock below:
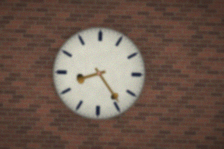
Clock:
8:24
